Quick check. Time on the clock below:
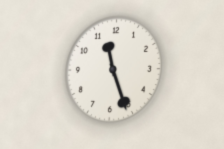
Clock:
11:26
